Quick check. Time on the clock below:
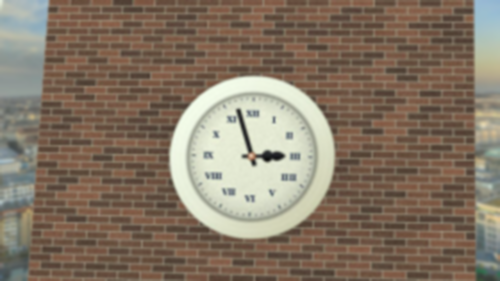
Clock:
2:57
